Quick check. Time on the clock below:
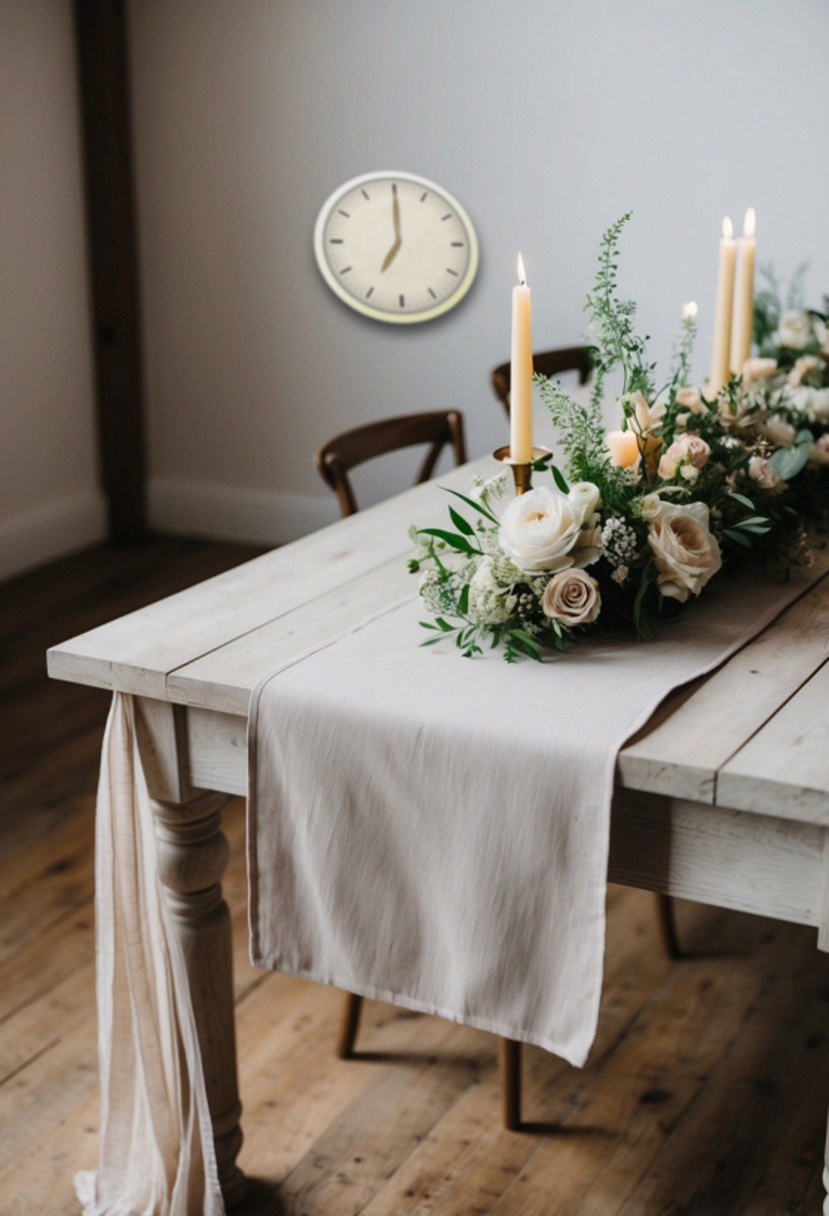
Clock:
7:00
